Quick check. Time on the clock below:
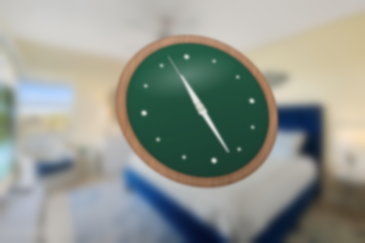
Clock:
11:26:57
